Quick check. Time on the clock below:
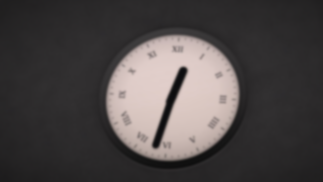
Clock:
12:32
